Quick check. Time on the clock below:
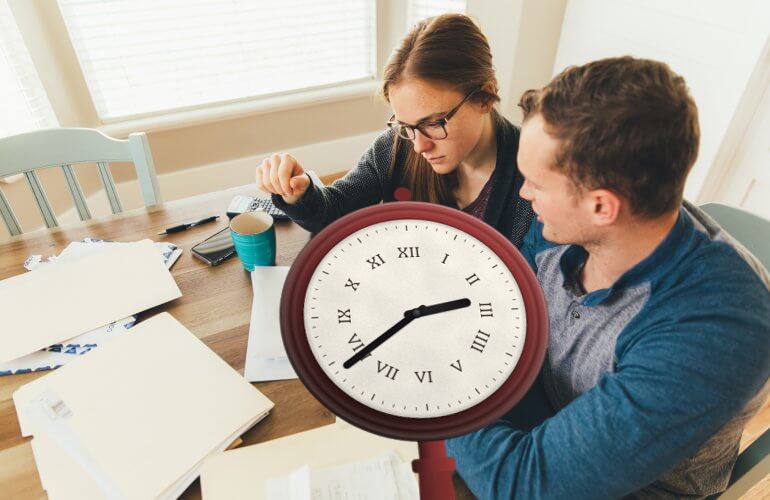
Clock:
2:39
